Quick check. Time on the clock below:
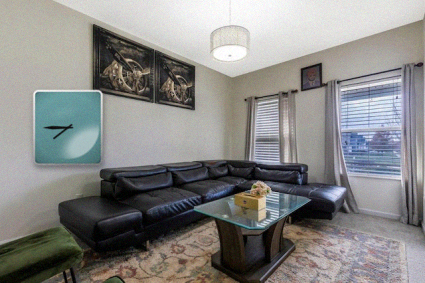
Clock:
7:45
